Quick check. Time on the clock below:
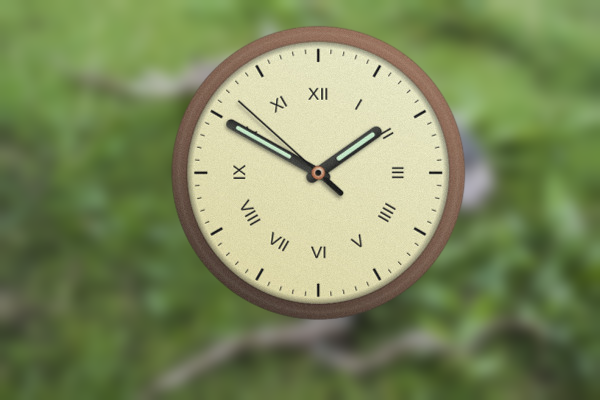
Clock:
1:49:52
